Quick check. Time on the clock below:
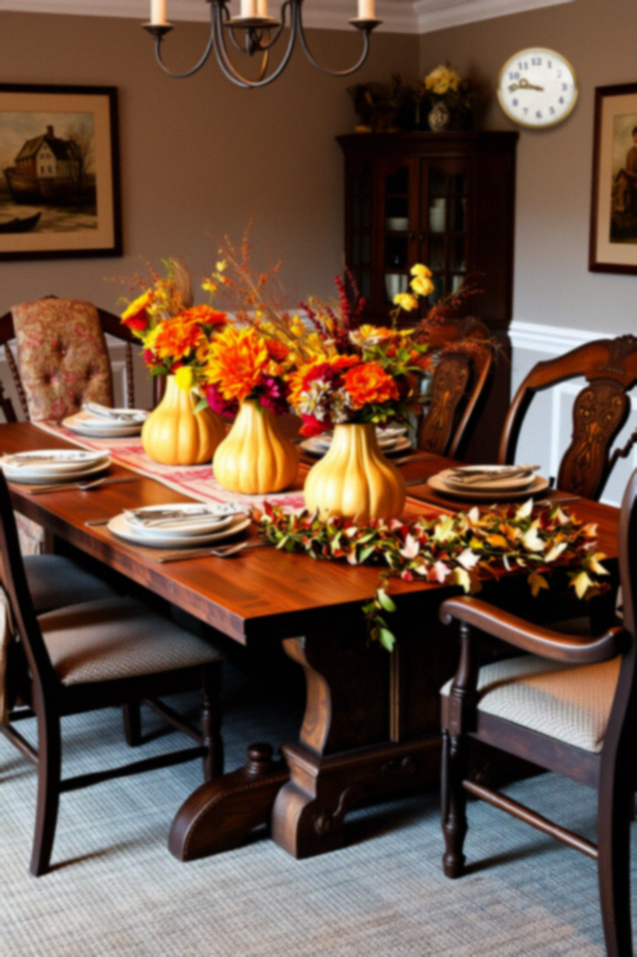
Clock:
9:46
